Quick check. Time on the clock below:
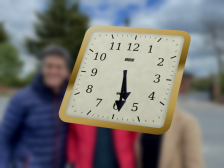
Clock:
5:29
